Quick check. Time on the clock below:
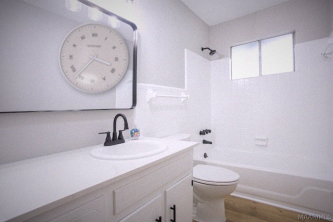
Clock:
3:37
